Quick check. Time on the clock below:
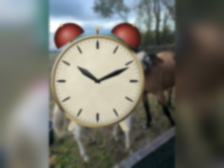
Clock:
10:11
